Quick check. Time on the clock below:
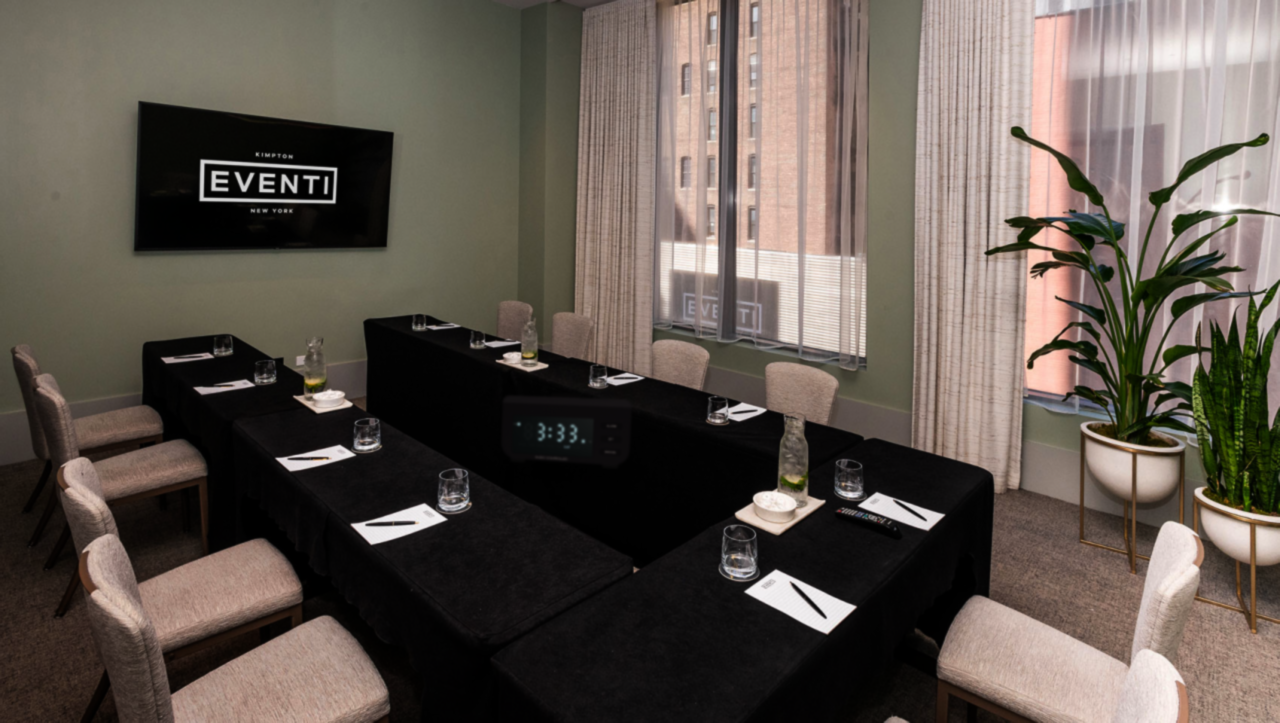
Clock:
3:33
